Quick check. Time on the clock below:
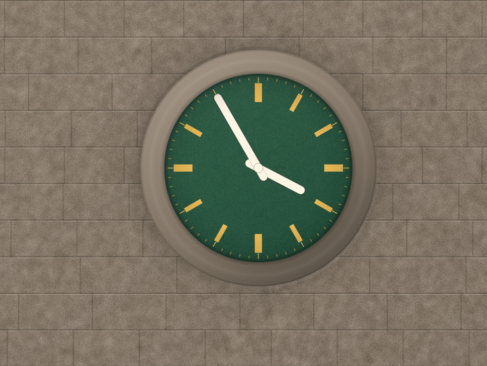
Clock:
3:55
